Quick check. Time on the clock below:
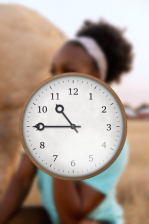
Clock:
10:45
